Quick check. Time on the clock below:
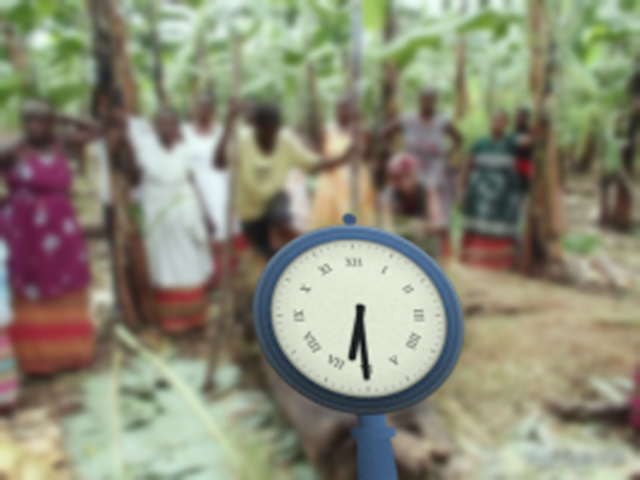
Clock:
6:30
